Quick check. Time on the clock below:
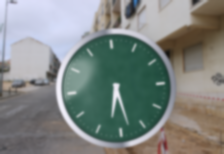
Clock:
6:28
